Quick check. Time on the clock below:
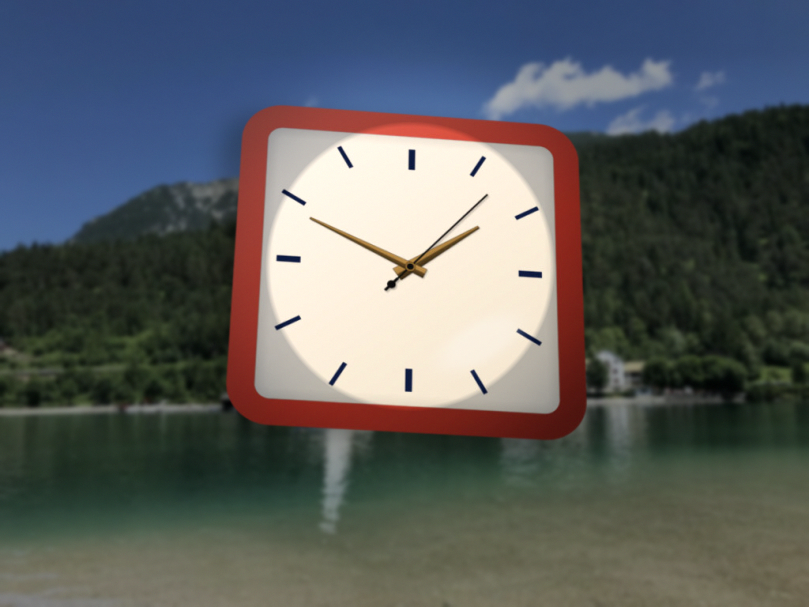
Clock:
1:49:07
